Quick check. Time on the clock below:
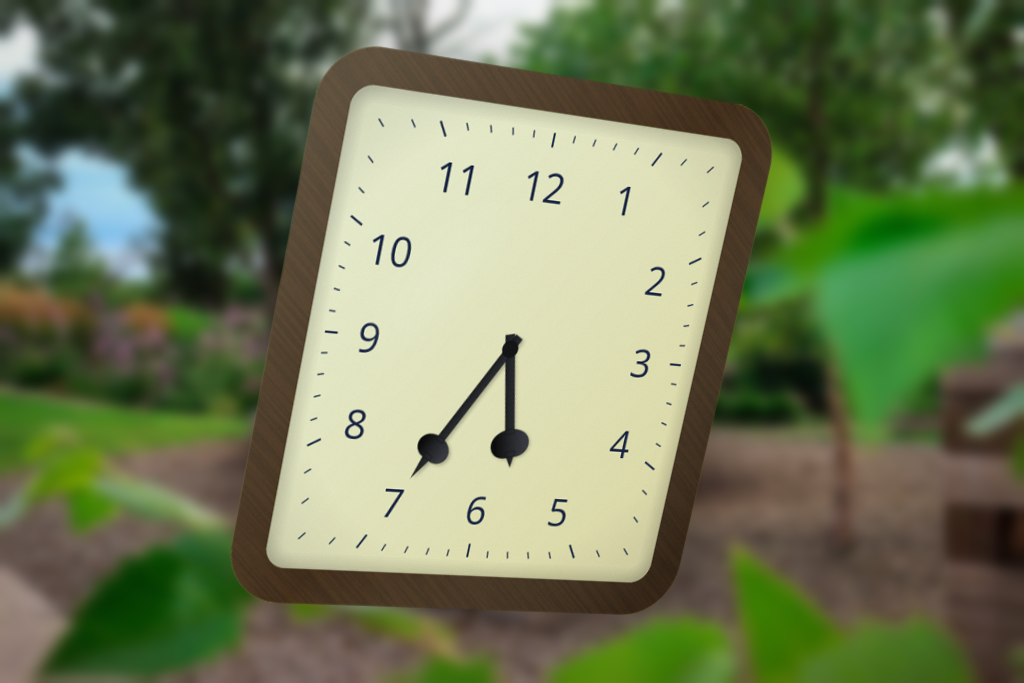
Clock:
5:35
